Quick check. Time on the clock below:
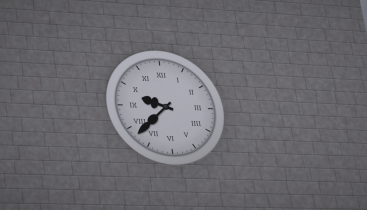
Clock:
9:38
